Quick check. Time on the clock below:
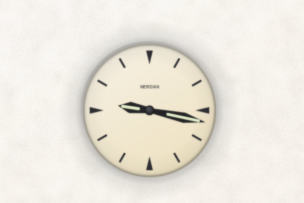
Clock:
9:17
